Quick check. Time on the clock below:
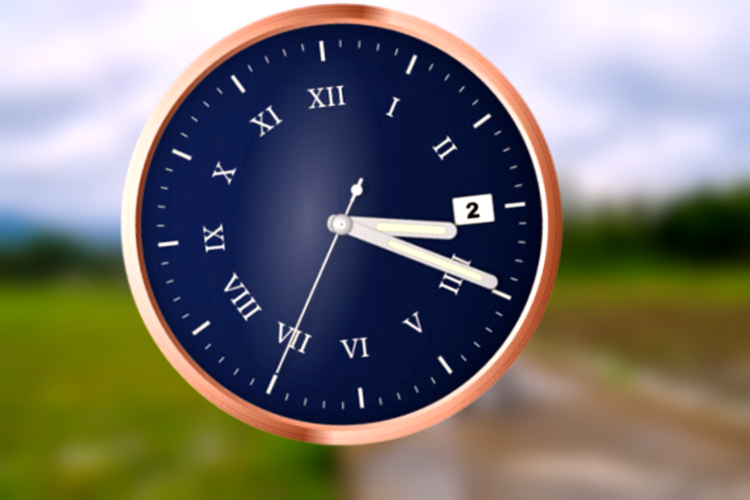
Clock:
3:19:35
